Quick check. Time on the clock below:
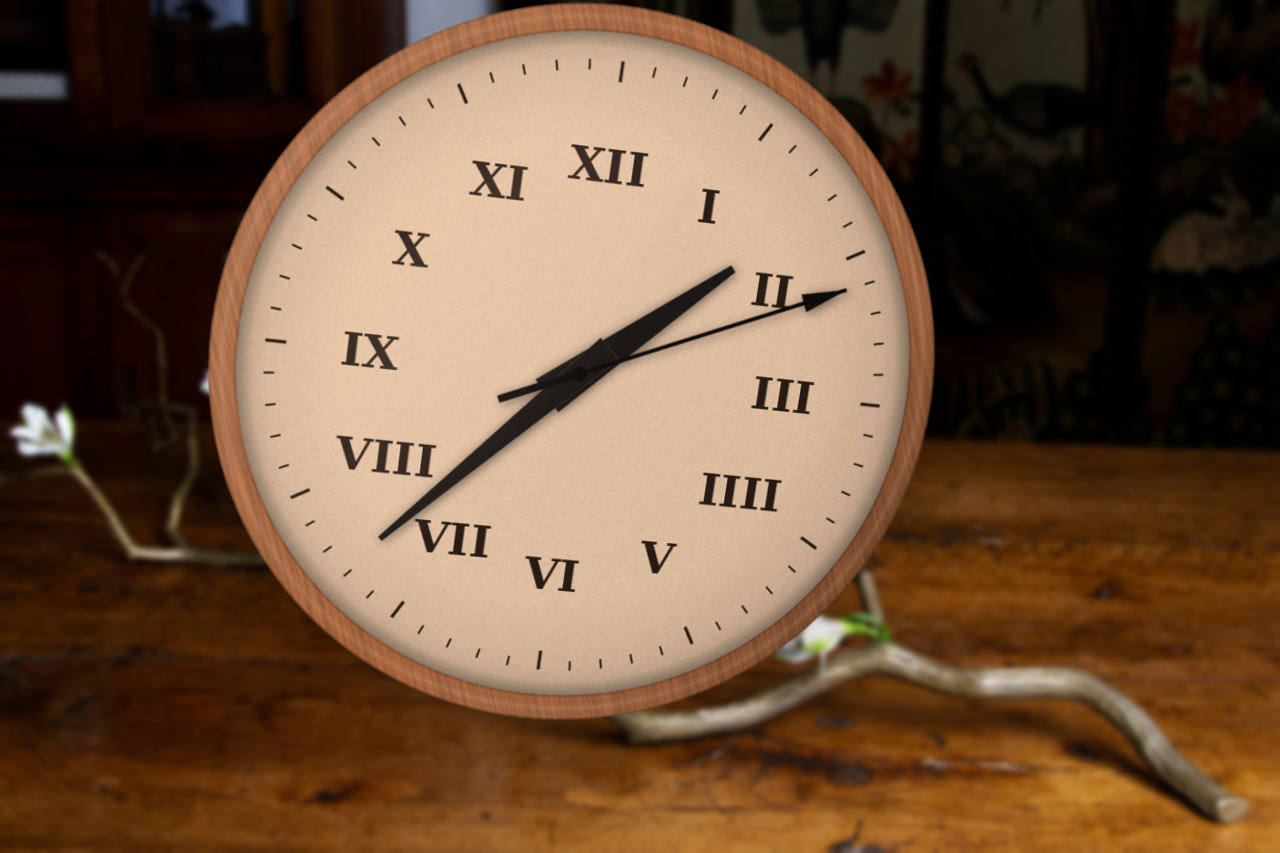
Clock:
1:37:11
